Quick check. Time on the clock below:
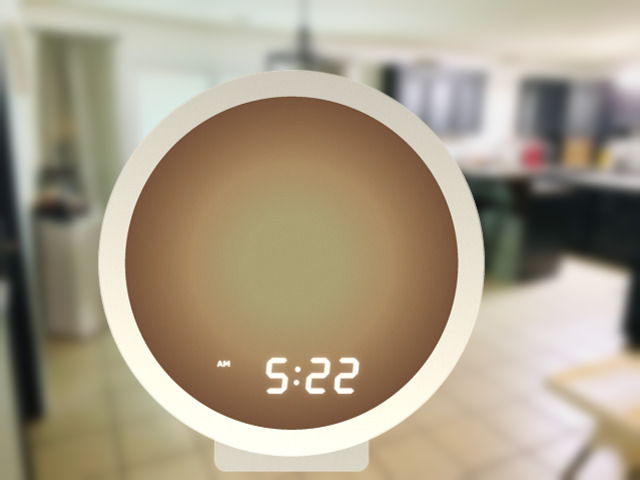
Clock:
5:22
